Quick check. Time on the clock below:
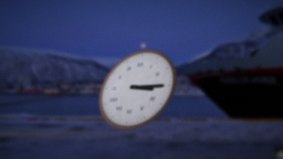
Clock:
3:15
